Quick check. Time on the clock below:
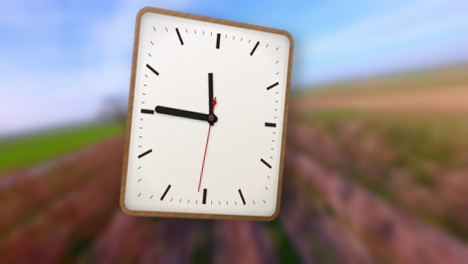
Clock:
11:45:31
